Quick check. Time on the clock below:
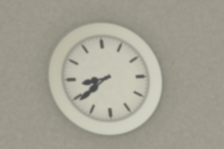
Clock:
8:39
